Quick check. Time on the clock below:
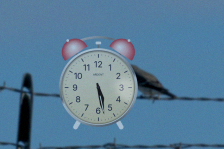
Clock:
5:28
